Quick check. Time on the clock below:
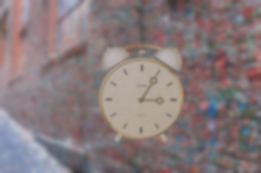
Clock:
3:05
